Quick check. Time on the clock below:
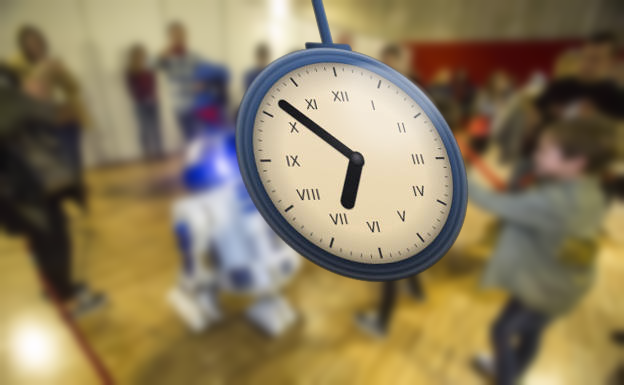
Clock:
6:52
